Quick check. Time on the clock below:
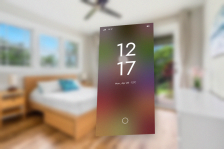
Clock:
12:17
